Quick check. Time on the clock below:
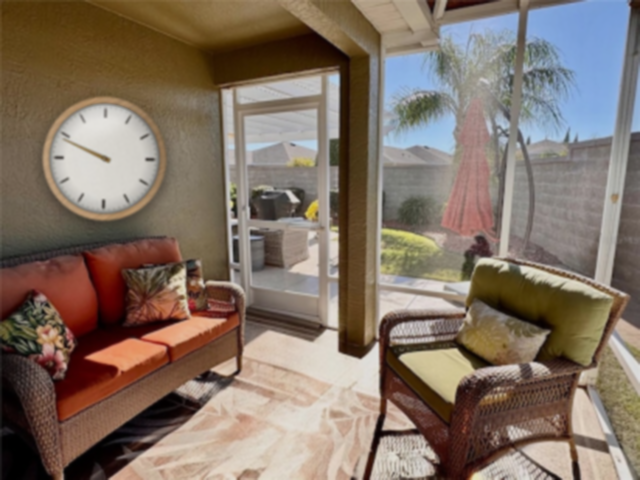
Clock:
9:49
